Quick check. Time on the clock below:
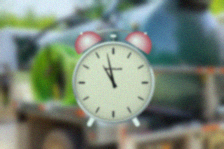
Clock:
10:58
